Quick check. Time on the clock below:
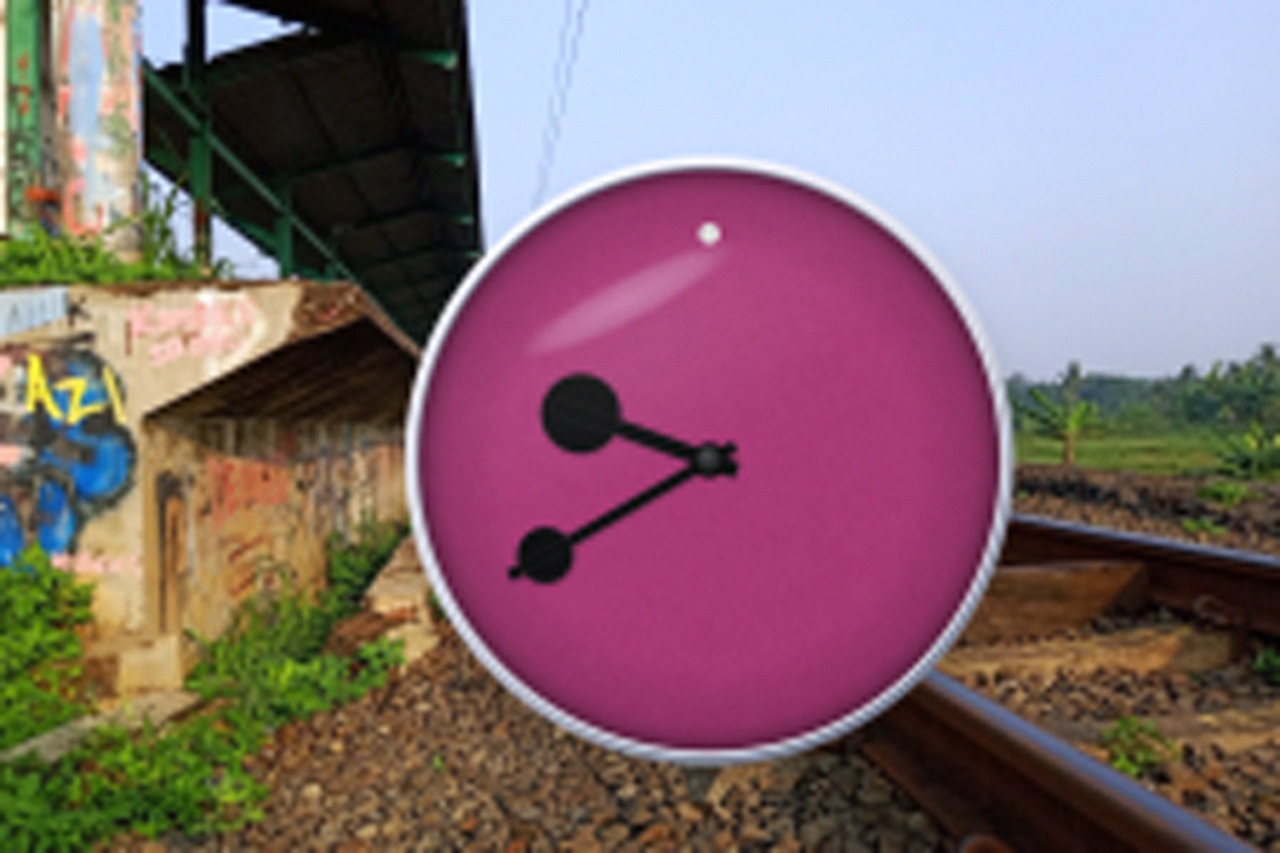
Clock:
9:40
